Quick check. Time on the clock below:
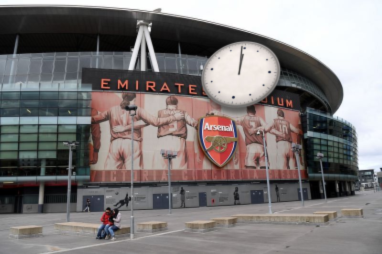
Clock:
11:59
